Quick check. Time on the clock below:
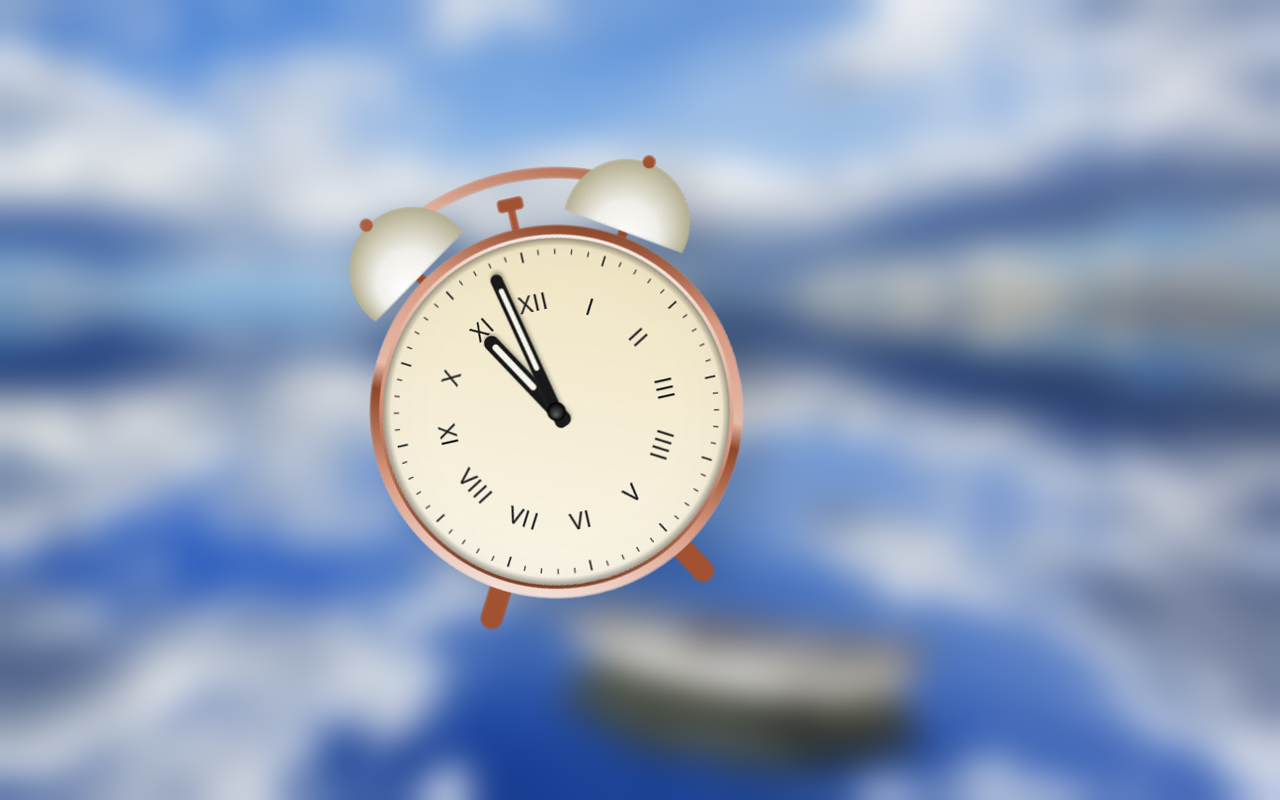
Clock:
10:58
